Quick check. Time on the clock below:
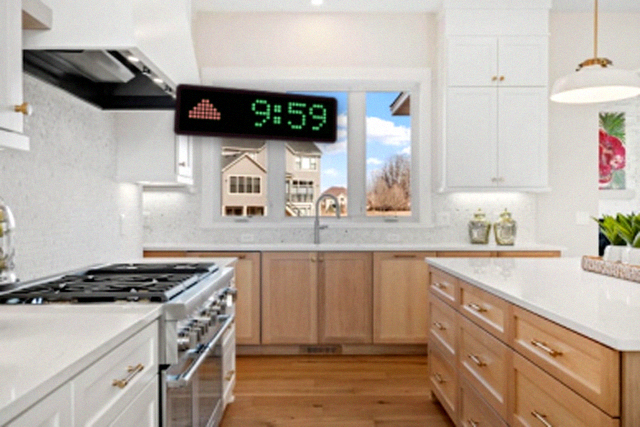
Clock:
9:59
